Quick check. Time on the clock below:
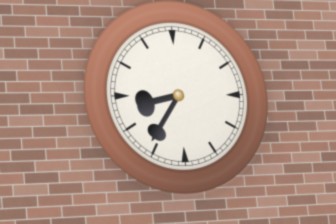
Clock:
8:36
